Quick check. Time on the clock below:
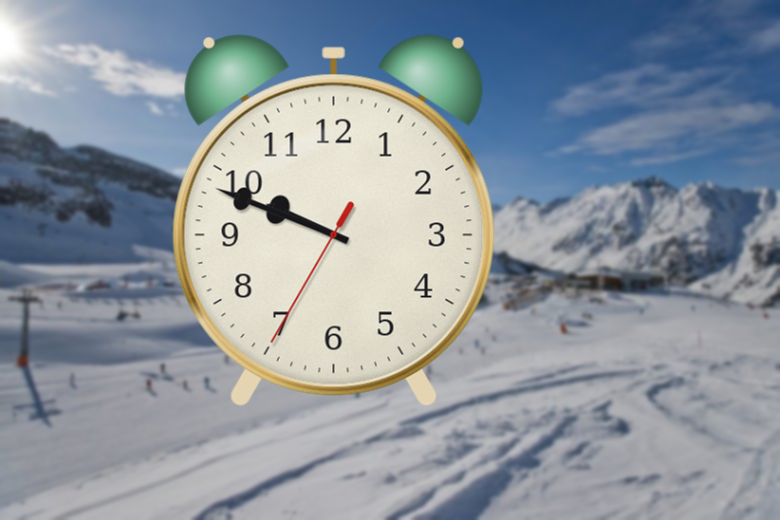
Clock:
9:48:35
